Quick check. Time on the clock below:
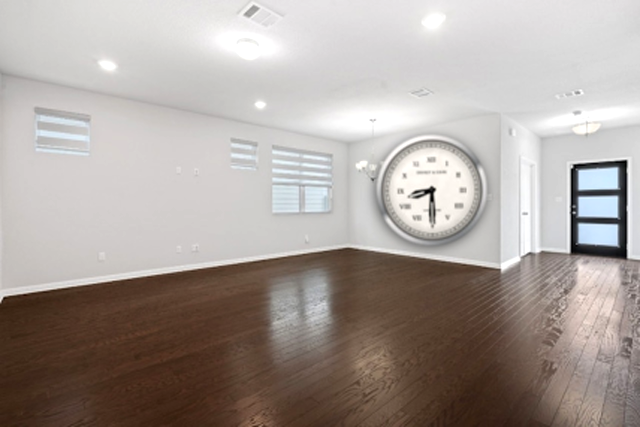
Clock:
8:30
